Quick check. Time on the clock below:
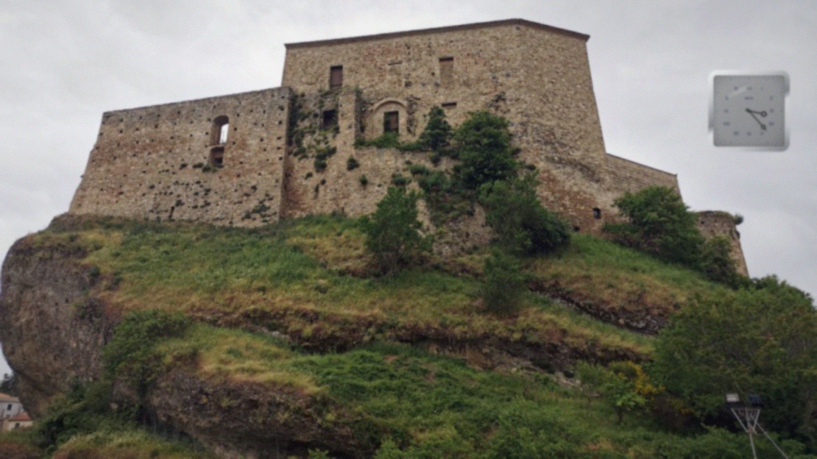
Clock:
3:23
